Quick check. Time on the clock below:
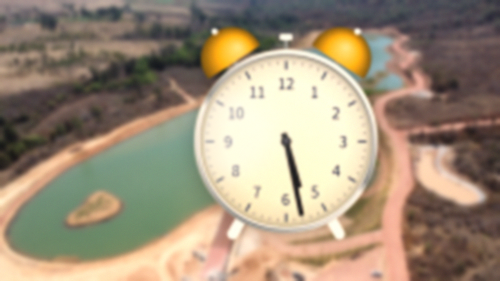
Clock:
5:28
